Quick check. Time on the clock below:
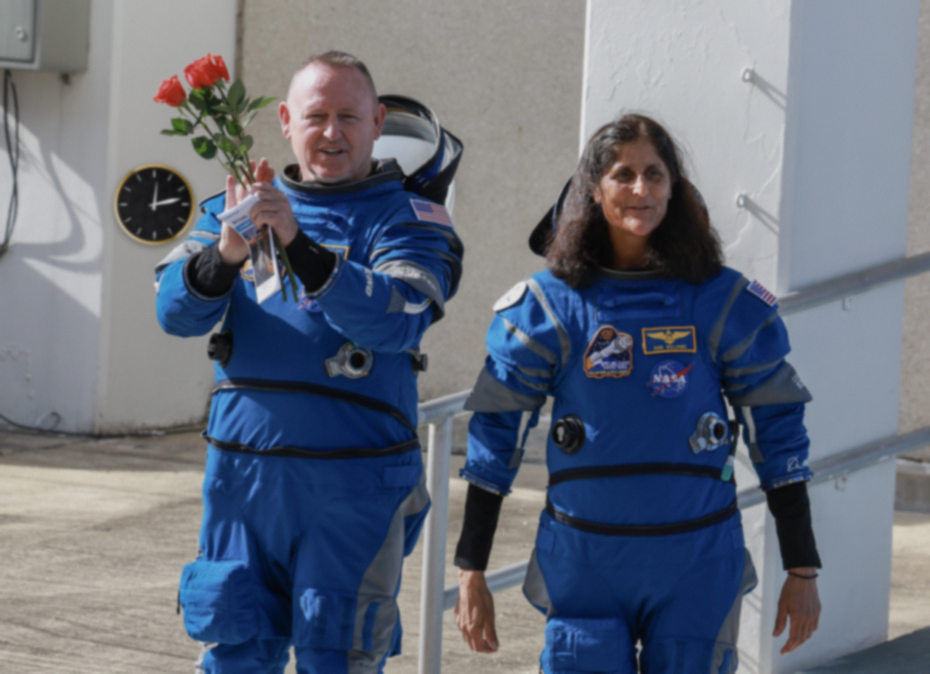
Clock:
12:13
